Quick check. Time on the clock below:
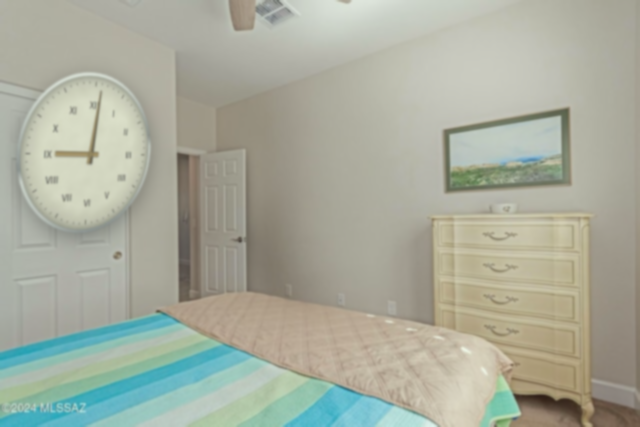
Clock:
9:01
